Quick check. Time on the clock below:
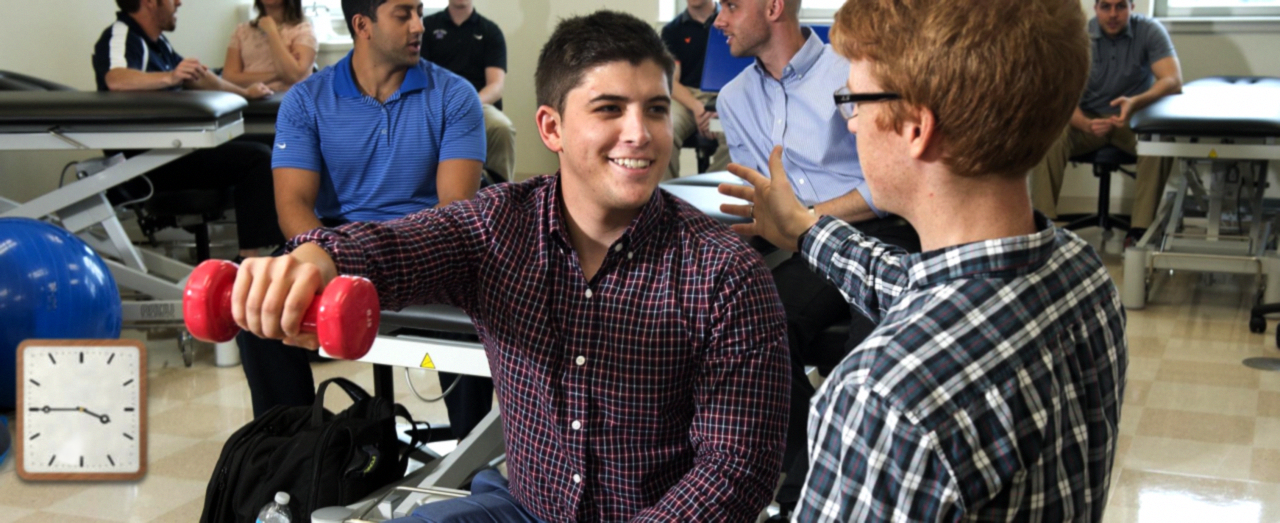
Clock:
3:45
